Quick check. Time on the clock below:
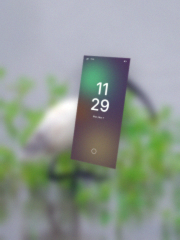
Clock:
11:29
